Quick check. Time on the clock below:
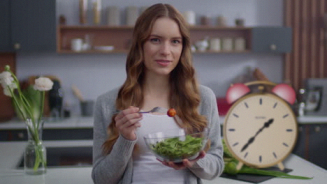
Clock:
1:37
